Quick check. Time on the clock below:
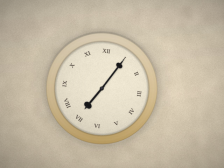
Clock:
7:05
